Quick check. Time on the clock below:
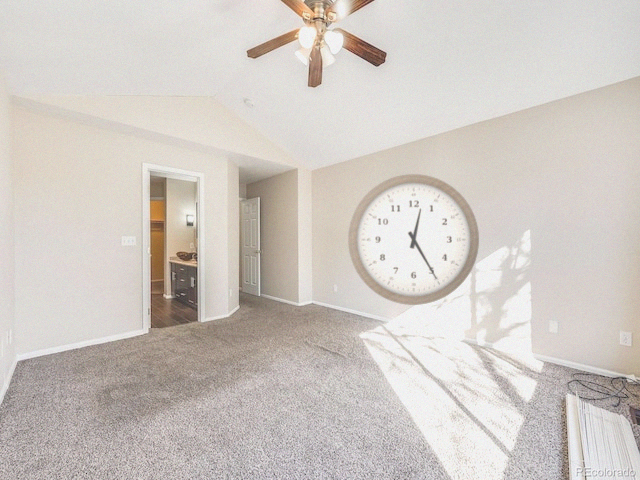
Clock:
12:25
